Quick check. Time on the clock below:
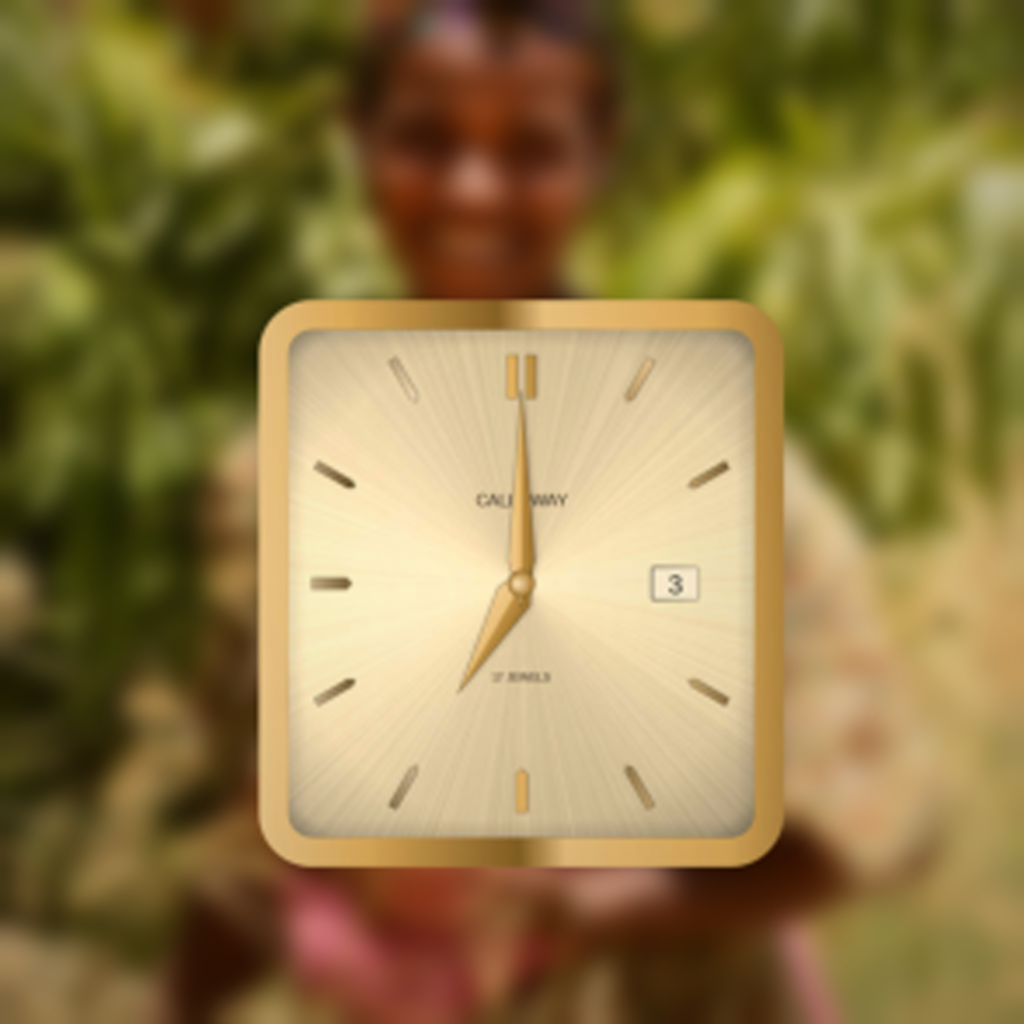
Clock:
7:00
